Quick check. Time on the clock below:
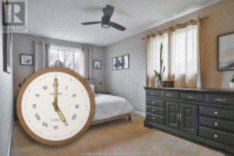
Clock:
5:00
